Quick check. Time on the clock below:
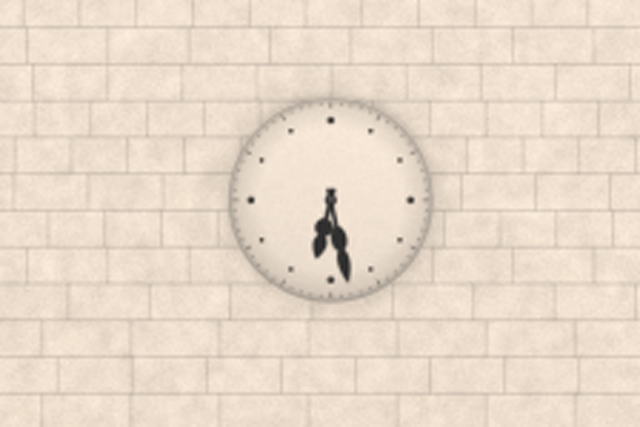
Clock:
6:28
